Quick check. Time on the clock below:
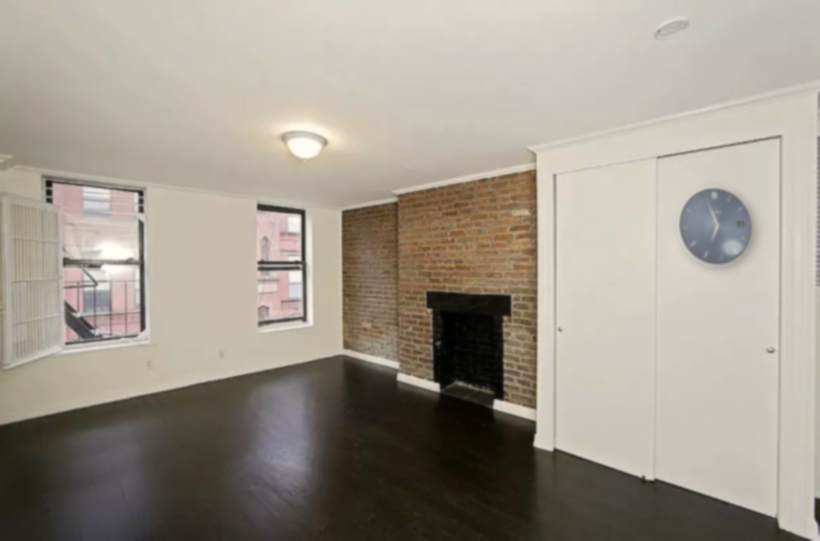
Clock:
6:57
